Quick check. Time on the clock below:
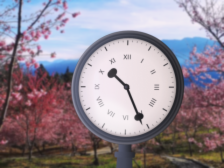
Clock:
10:26
